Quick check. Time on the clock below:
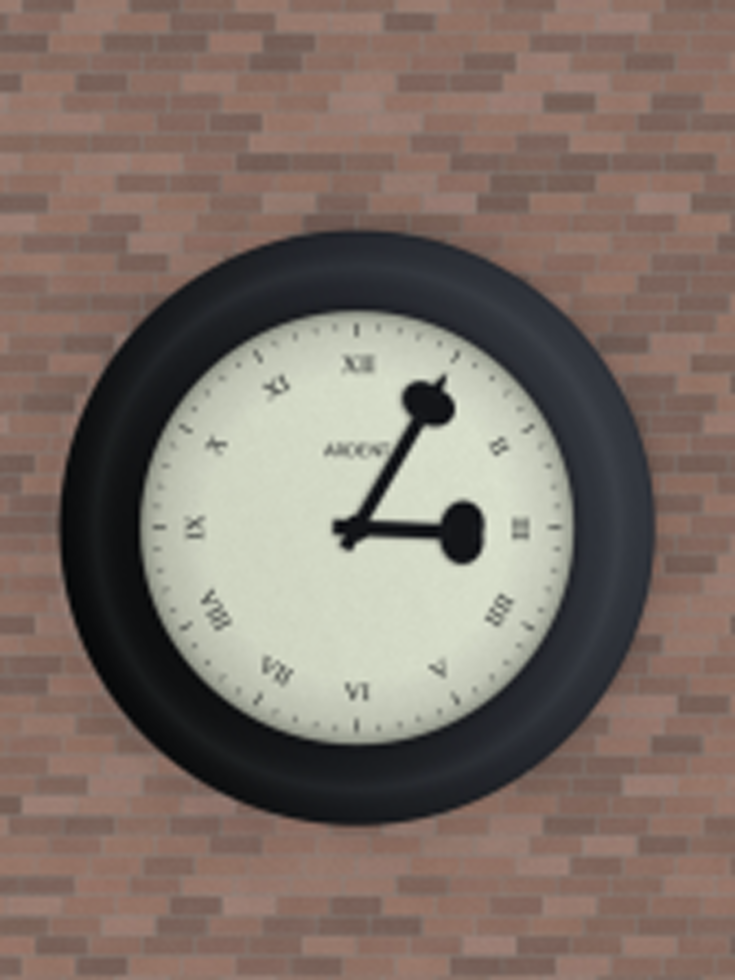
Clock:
3:05
